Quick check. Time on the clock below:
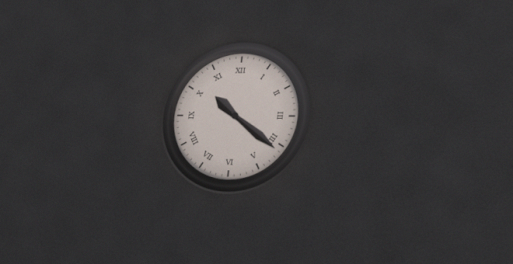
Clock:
10:21
